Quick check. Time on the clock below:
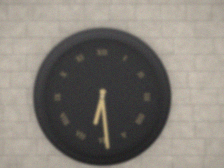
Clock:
6:29
